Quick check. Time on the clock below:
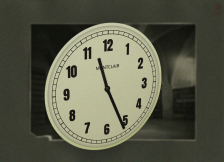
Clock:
11:26
